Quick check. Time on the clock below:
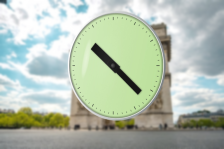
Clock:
10:22
